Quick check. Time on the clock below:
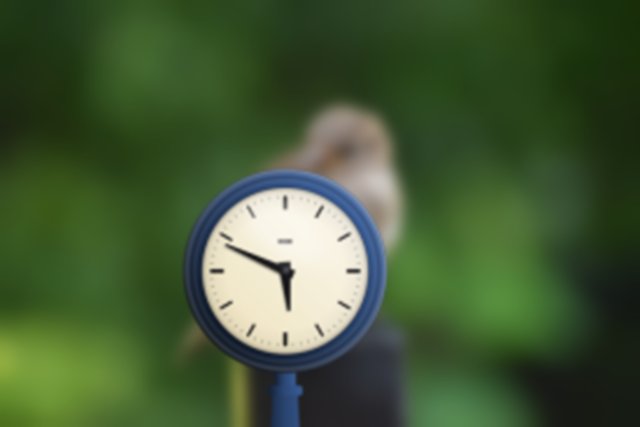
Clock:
5:49
